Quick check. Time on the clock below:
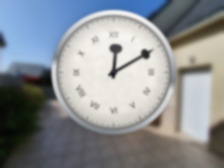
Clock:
12:10
